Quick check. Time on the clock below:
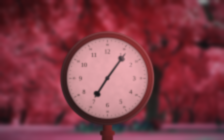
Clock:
7:06
